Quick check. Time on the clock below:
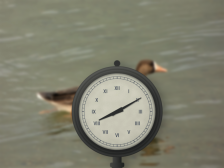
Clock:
8:10
